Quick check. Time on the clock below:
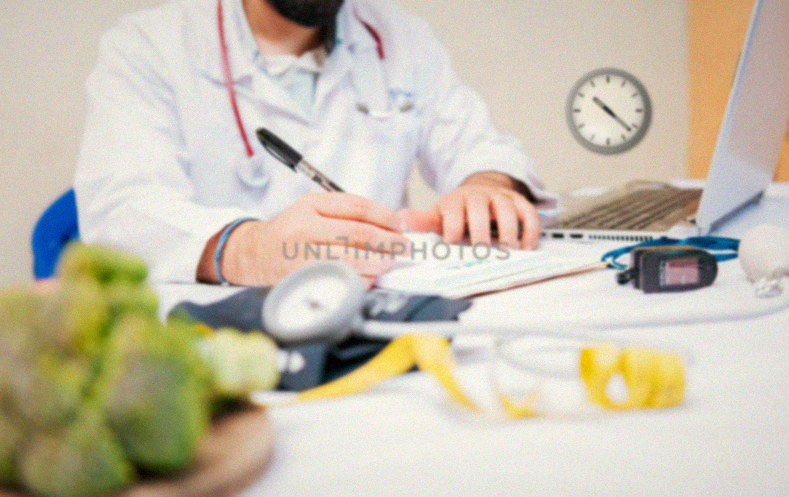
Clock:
10:22
